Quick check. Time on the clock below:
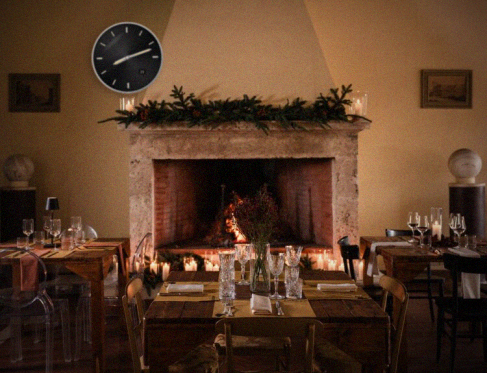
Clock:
8:12
